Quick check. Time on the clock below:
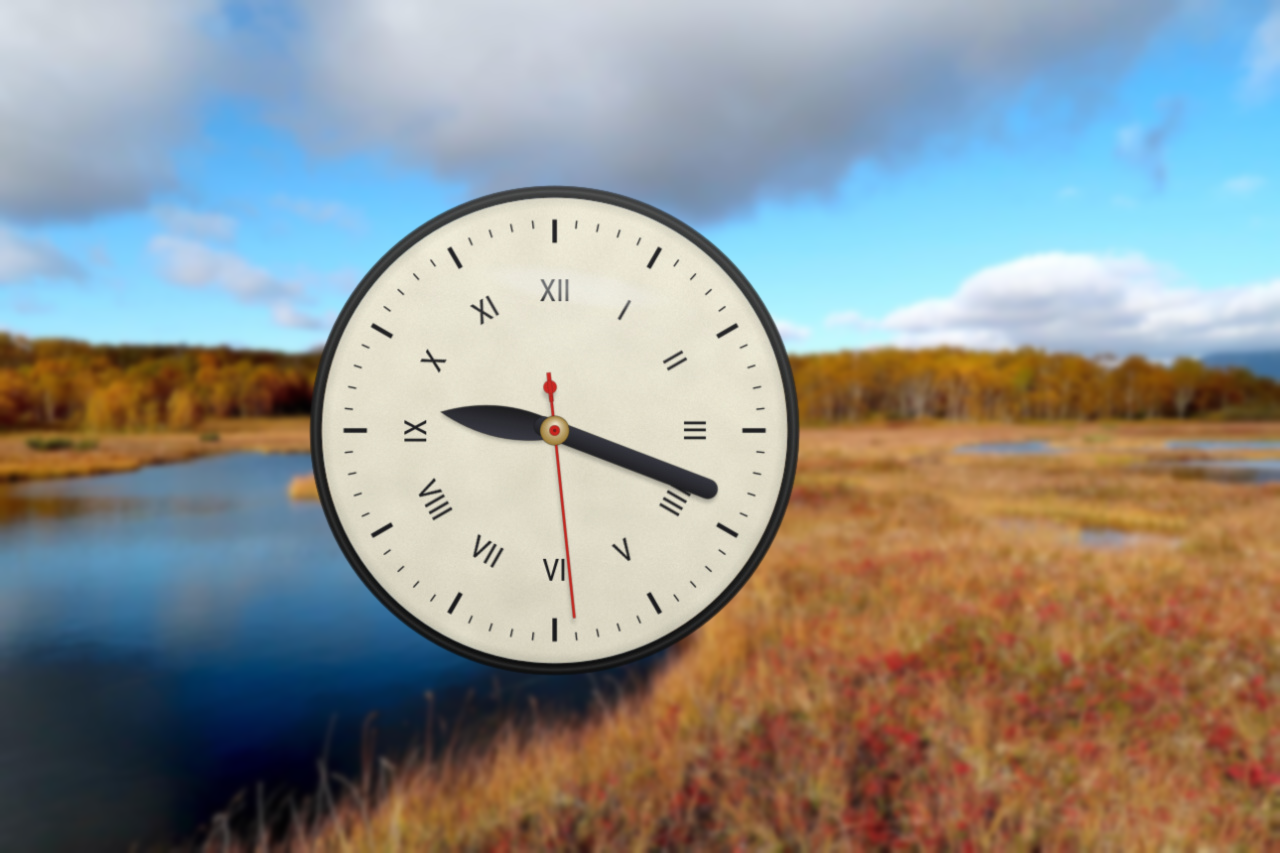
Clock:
9:18:29
